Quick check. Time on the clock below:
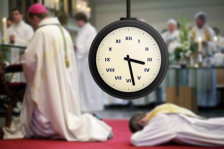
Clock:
3:28
